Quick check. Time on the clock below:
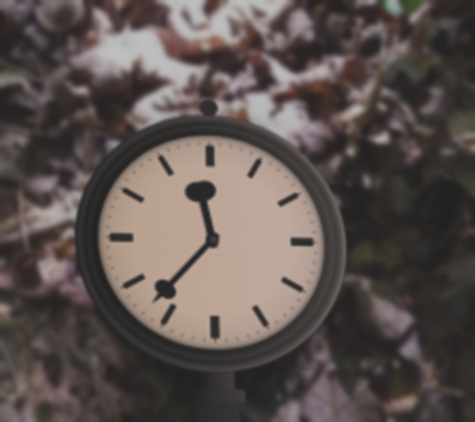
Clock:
11:37
